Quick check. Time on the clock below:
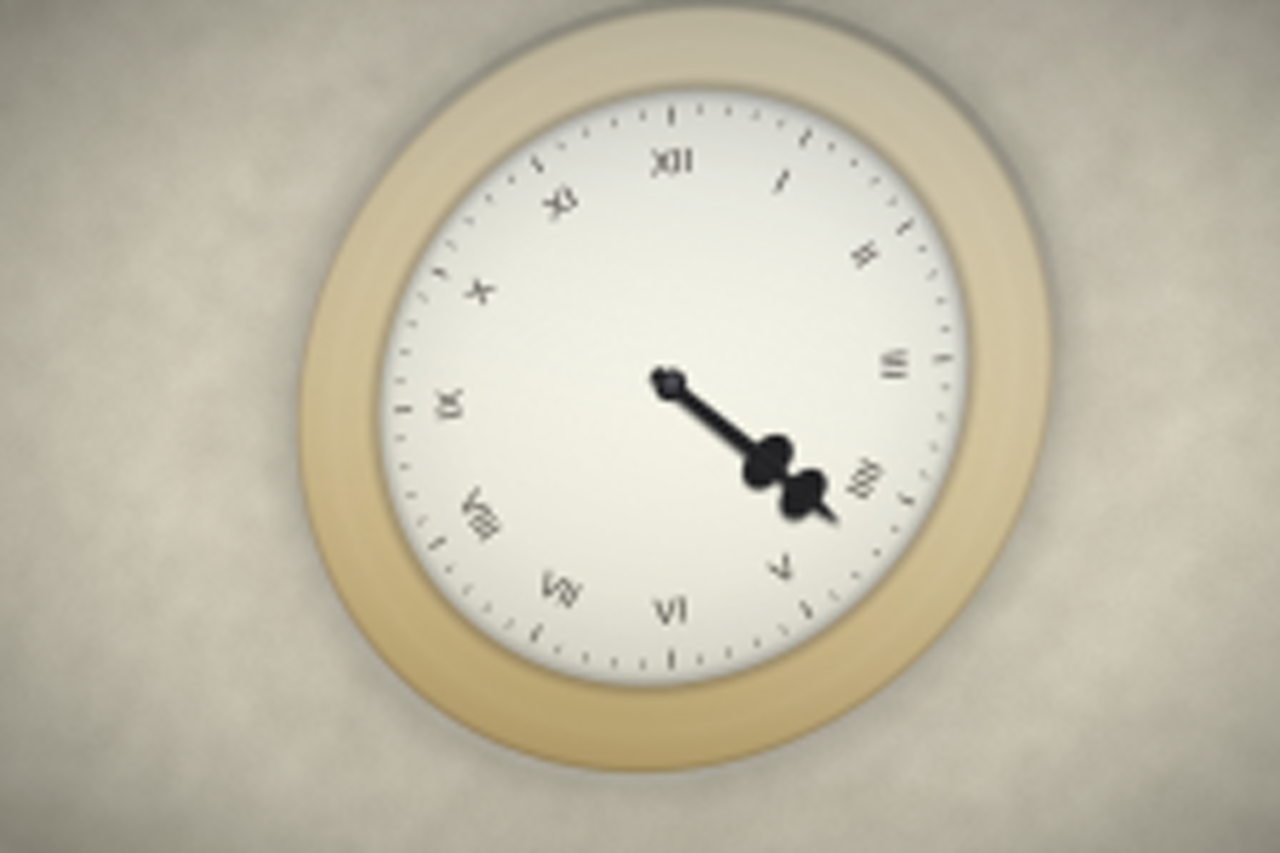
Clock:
4:22
